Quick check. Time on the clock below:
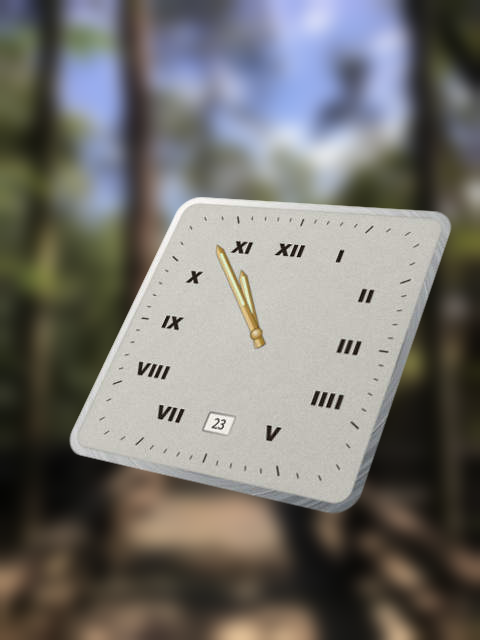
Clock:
10:53
